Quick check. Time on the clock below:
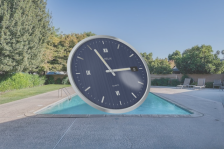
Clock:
2:56
